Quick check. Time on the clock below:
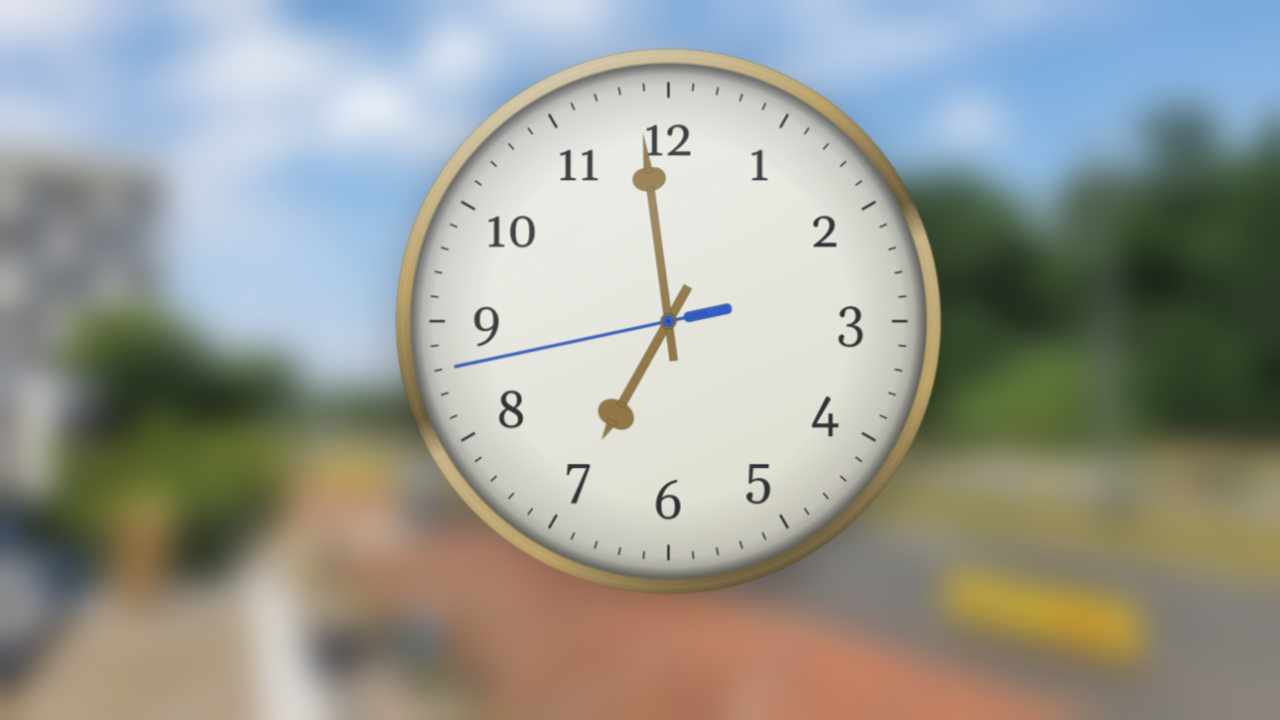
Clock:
6:58:43
